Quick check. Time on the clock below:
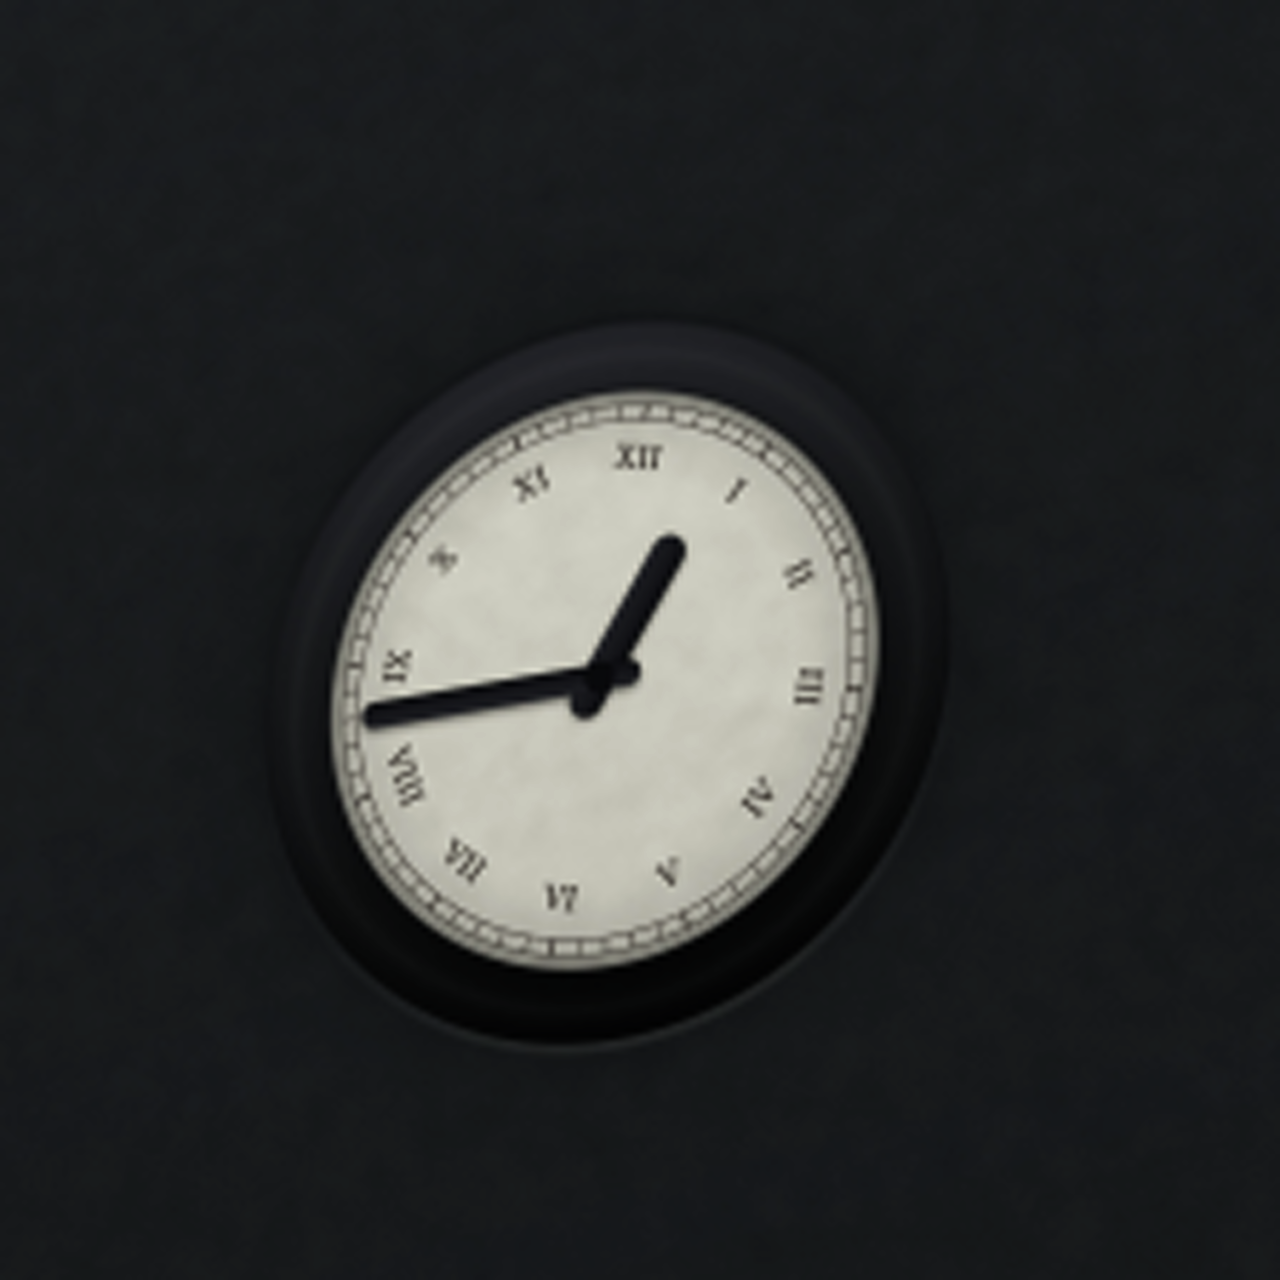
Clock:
12:43
